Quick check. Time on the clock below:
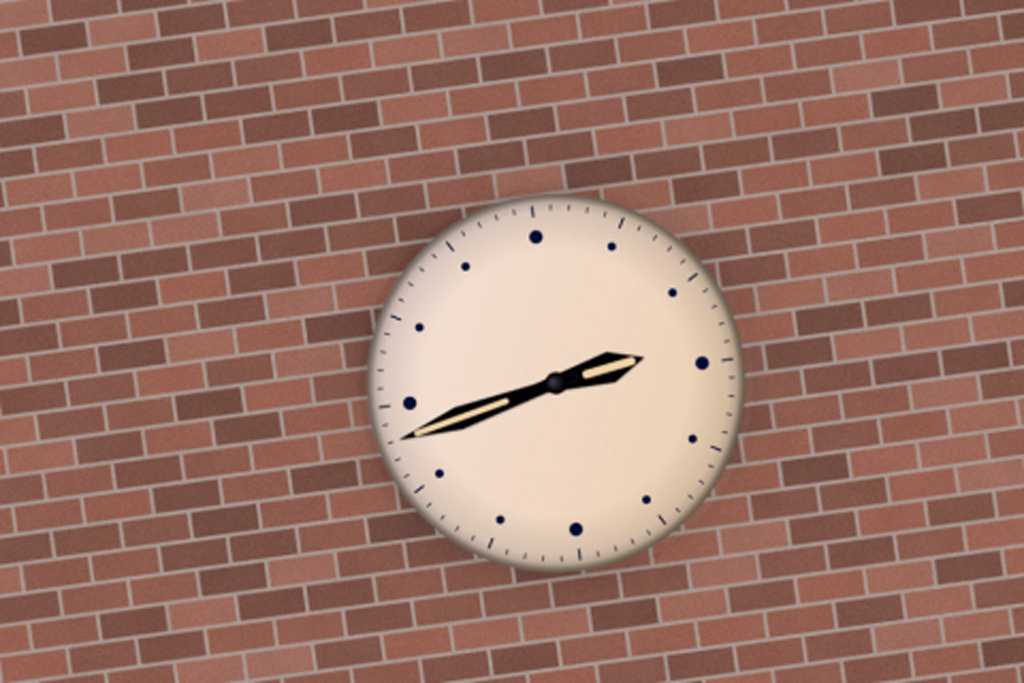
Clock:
2:43
